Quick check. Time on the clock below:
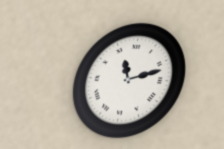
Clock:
11:12
